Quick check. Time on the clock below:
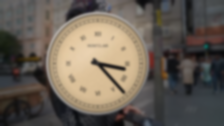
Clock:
3:23
